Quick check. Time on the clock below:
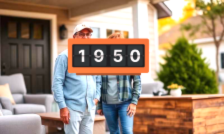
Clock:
19:50
